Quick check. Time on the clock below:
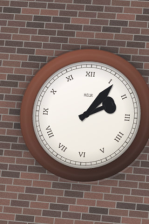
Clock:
2:06
